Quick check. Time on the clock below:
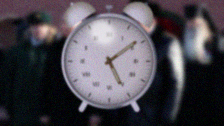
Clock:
5:09
